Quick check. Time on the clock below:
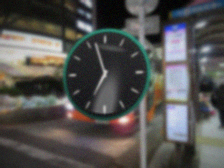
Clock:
6:57
